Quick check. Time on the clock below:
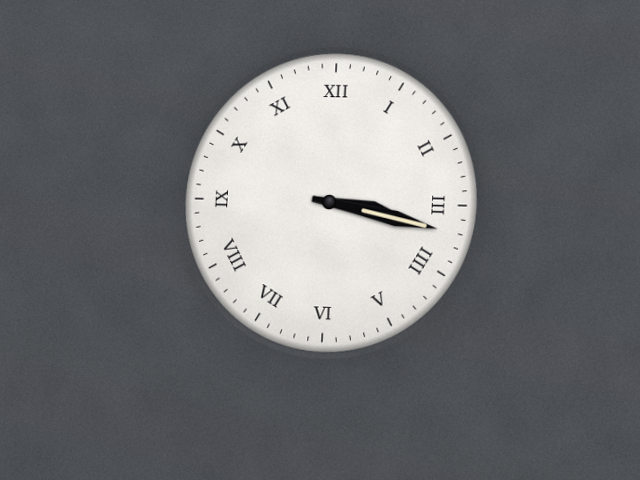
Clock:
3:17
